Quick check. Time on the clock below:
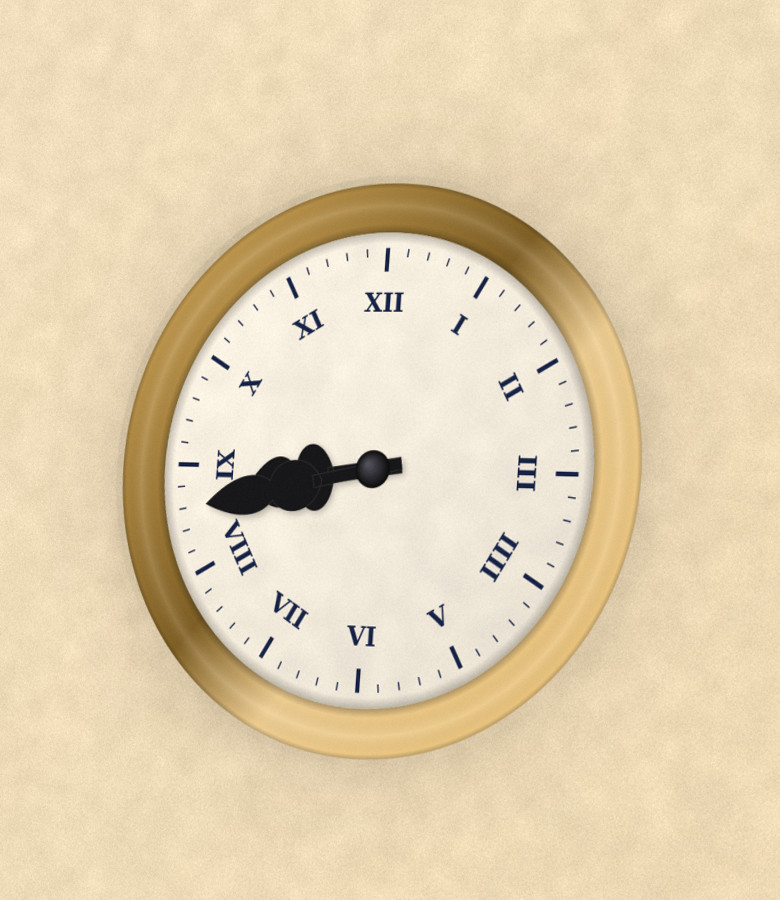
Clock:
8:43
